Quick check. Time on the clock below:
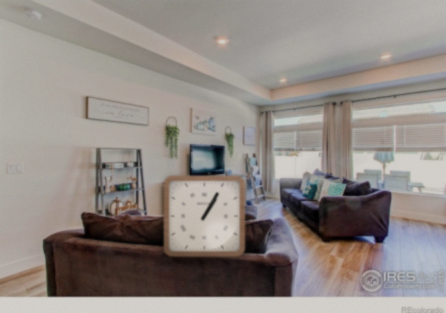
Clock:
1:05
